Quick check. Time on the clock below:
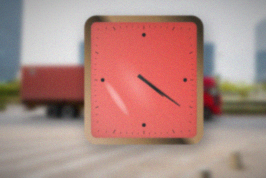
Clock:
4:21
